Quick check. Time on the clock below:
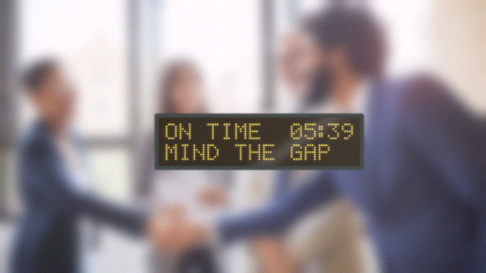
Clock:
5:39
